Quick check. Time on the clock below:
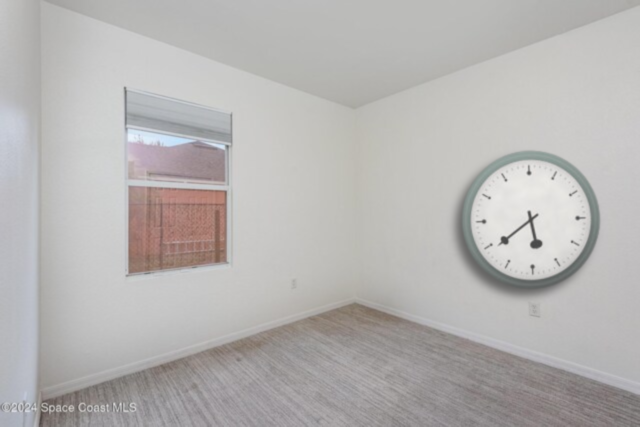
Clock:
5:39
